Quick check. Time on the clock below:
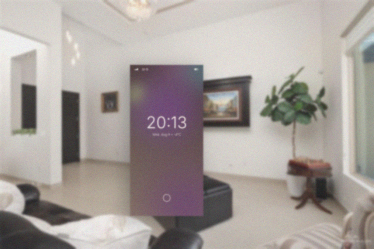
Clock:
20:13
